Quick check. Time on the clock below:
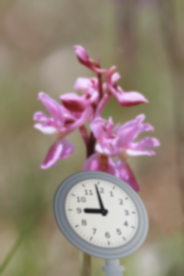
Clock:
8:59
